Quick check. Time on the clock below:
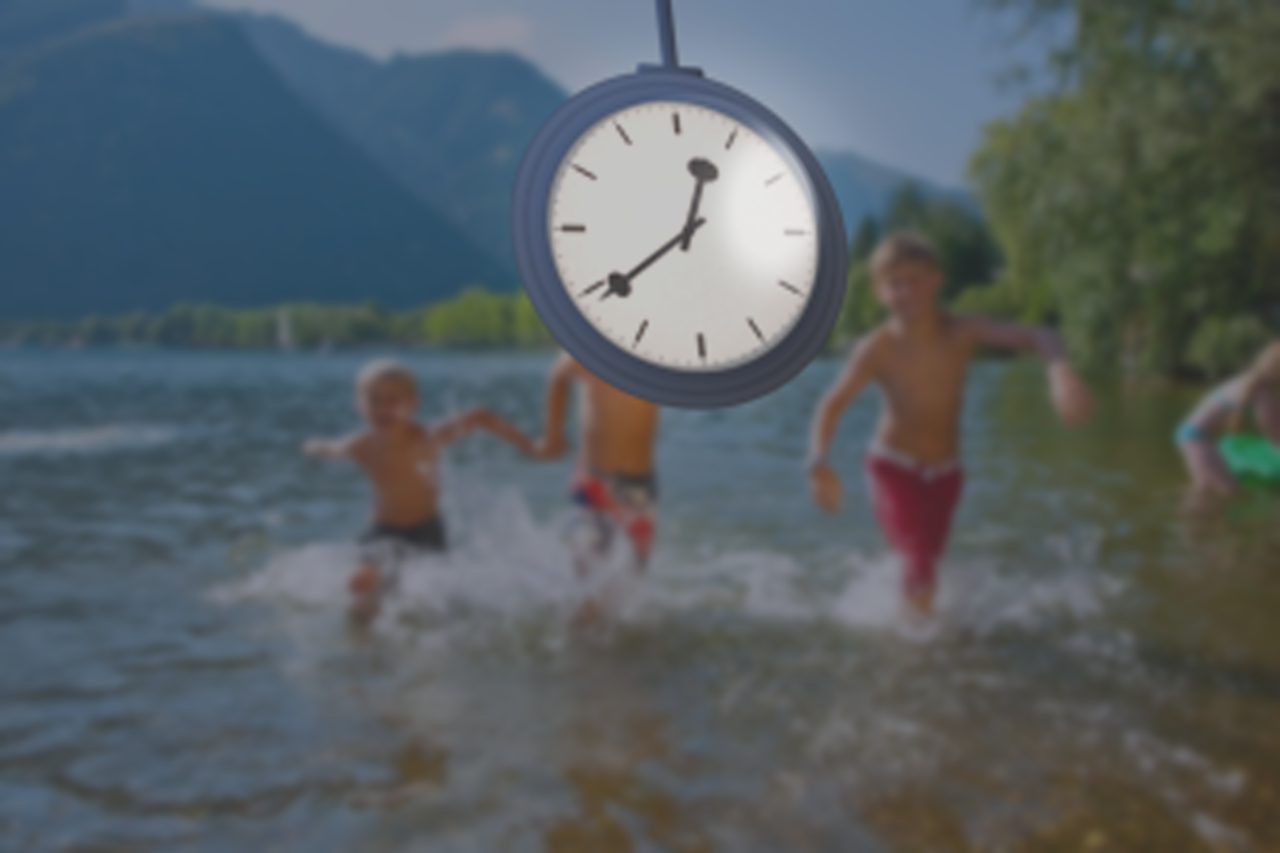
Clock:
12:39
